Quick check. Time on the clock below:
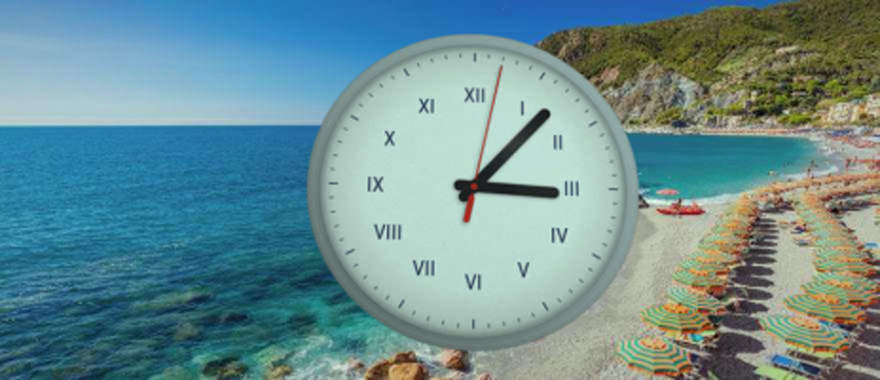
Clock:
3:07:02
